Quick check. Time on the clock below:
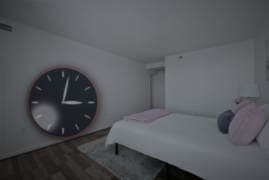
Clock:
3:02
